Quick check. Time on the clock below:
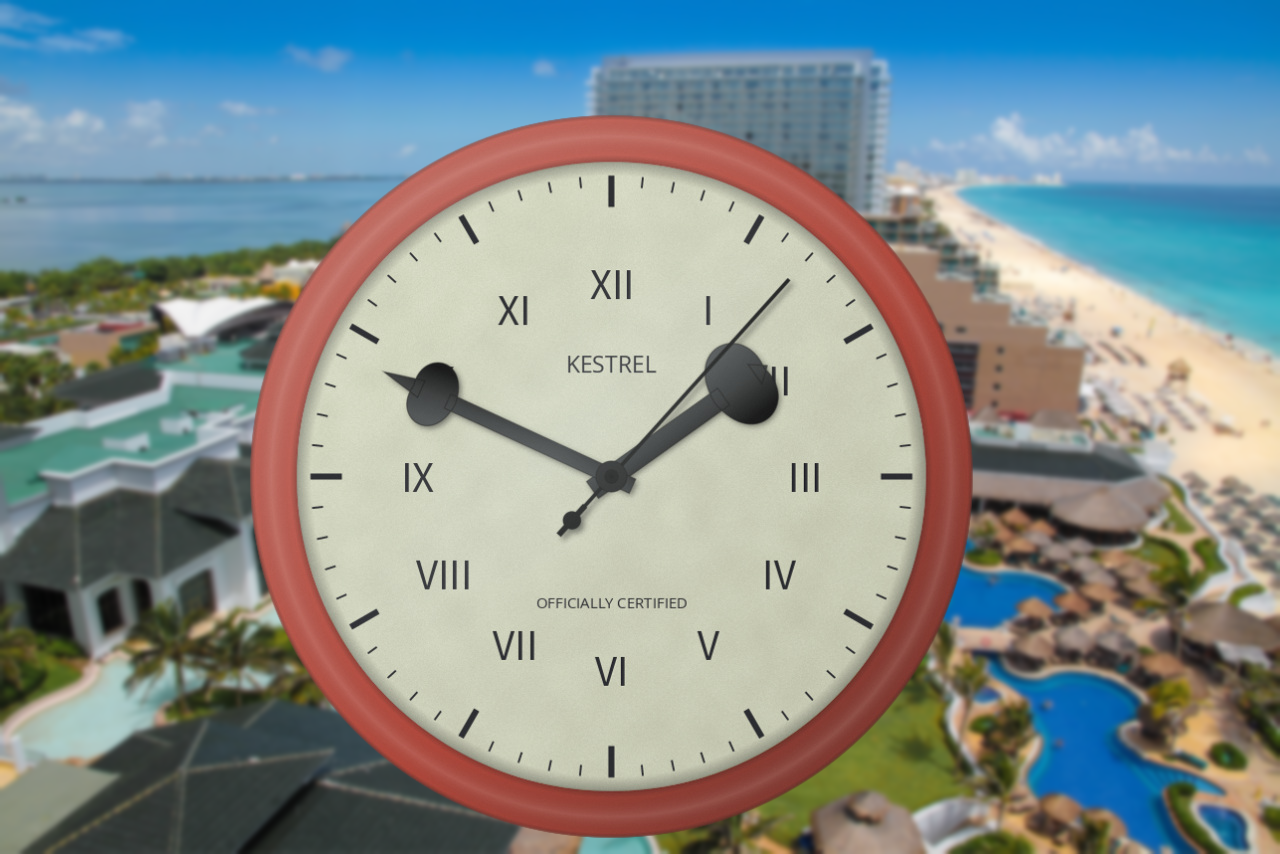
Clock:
1:49:07
